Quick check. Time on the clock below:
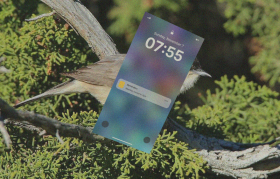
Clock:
7:55
